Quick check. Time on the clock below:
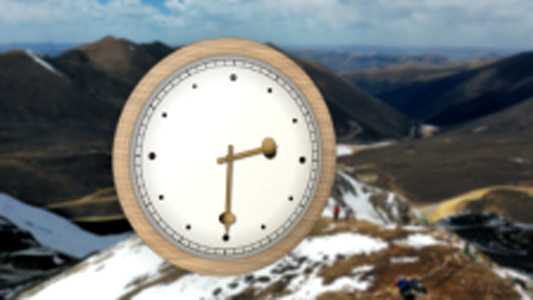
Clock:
2:30
